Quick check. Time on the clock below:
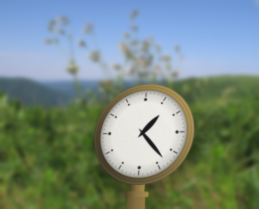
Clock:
1:23
